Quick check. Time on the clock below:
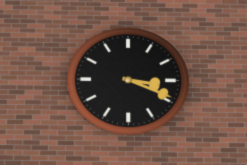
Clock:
3:19
